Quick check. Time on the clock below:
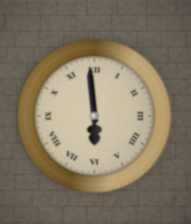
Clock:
5:59
